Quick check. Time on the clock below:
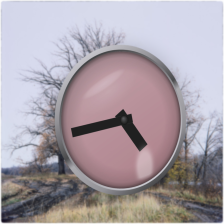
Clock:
4:43
